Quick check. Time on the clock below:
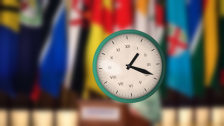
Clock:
1:19
